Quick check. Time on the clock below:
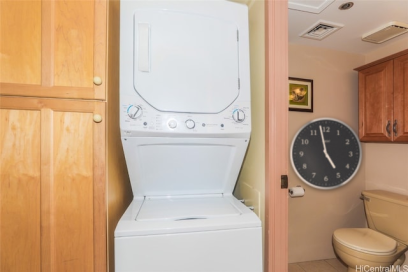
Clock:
4:58
